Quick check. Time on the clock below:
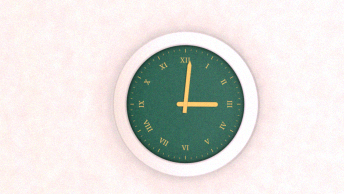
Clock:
3:01
